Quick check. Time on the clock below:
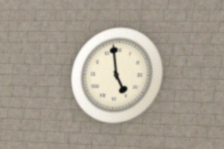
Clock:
4:58
